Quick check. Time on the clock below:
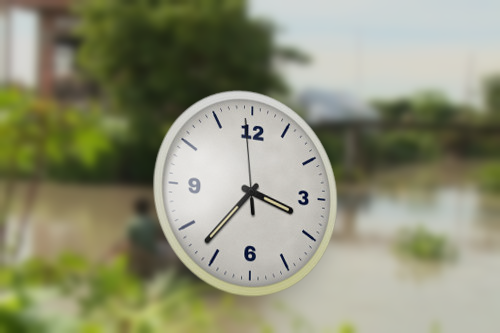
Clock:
3:36:59
